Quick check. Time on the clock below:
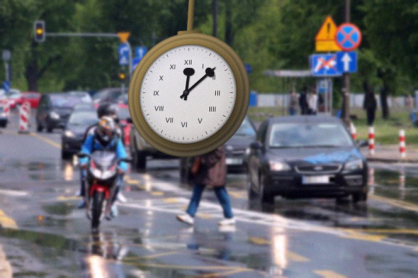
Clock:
12:08
